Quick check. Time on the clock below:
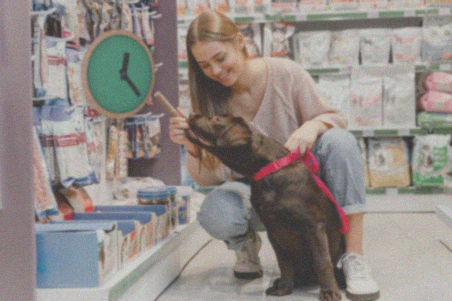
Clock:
12:23
